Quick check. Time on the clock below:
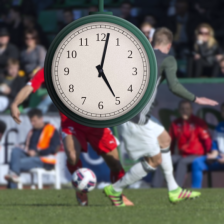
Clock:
5:02
